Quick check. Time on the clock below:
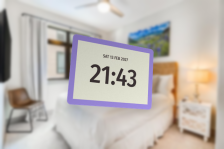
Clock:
21:43
